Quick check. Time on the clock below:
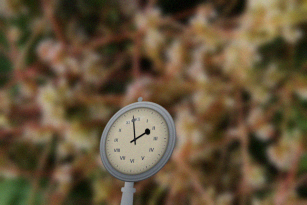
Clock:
1:58
